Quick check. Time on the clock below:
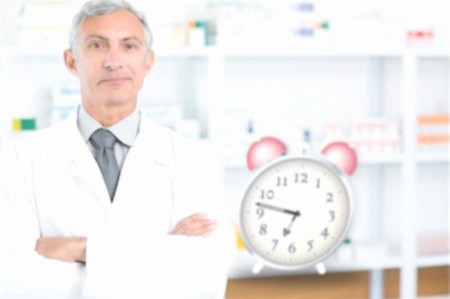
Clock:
6:47
